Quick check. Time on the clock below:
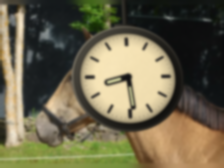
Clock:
8:29
